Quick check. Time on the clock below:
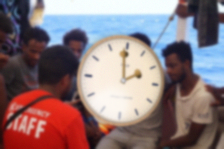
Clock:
1:59
